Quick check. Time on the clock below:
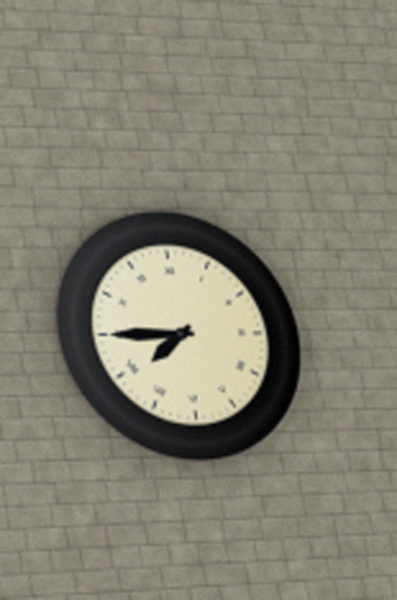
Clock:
7:45
